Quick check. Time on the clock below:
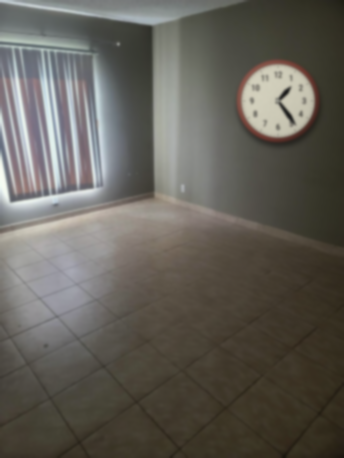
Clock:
1:24
